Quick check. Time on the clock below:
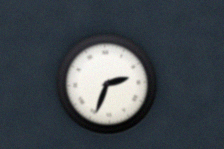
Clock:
2:34
